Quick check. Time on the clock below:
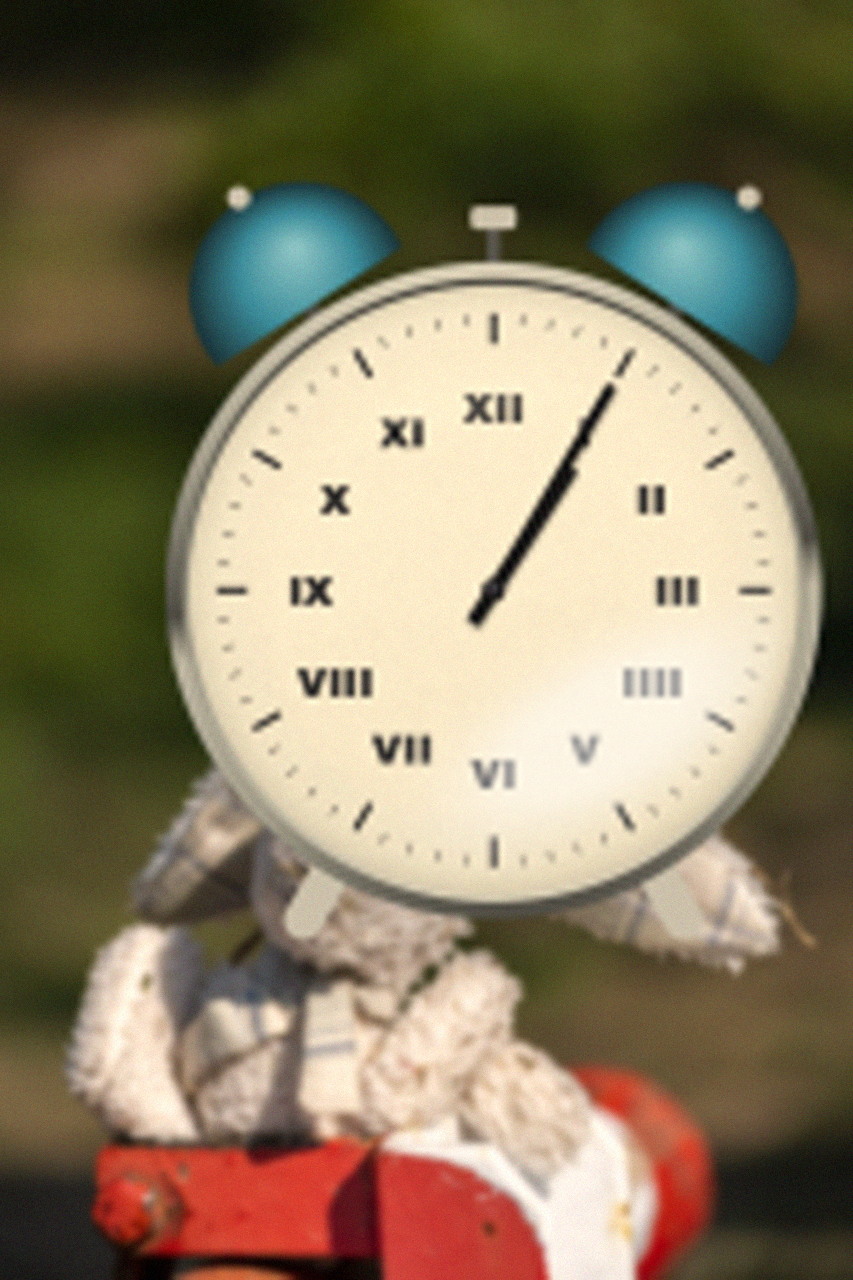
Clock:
1:05
